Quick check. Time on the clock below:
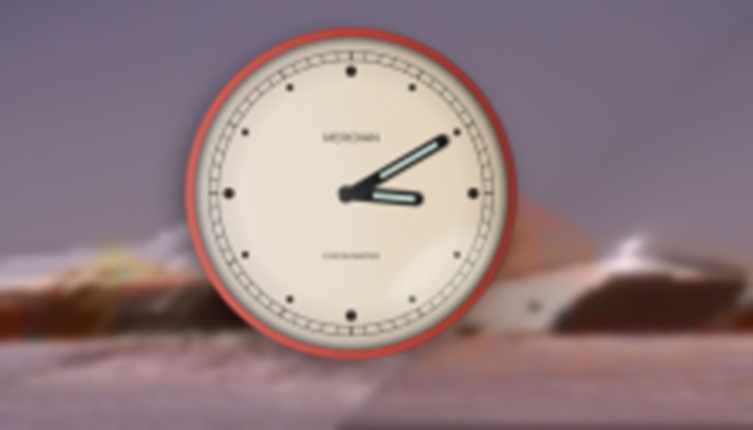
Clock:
3:10
